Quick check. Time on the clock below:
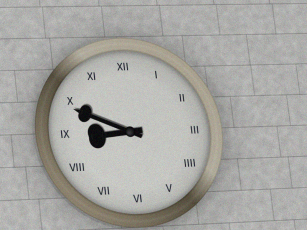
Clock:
8:49
